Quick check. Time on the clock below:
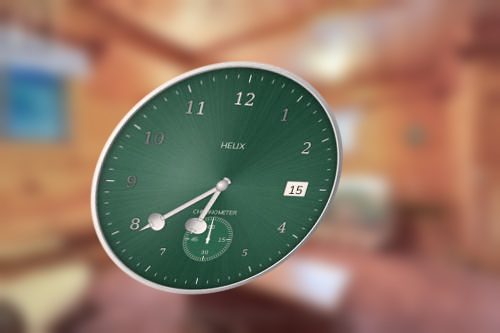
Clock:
6:39
